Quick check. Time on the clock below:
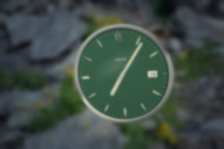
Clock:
7:06
